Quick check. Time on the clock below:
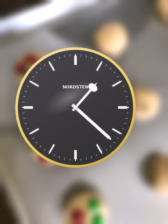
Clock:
1:22
